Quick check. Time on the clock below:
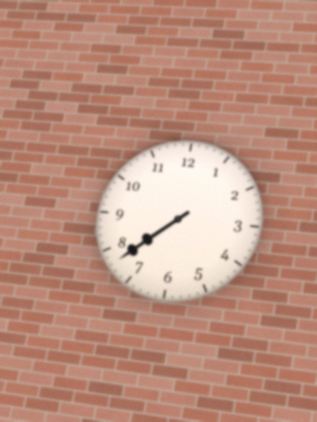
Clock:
7:38
